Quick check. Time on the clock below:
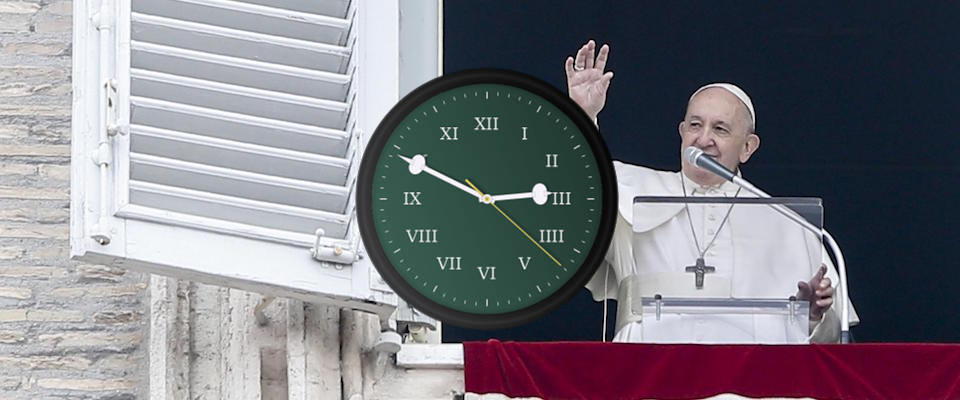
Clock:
2:49:22
